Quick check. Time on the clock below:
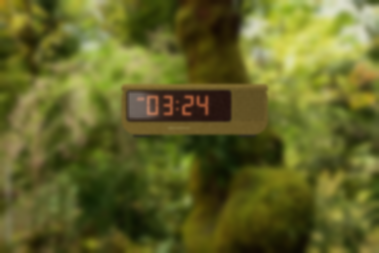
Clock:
3:24
